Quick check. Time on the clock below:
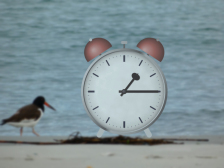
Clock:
1:15
